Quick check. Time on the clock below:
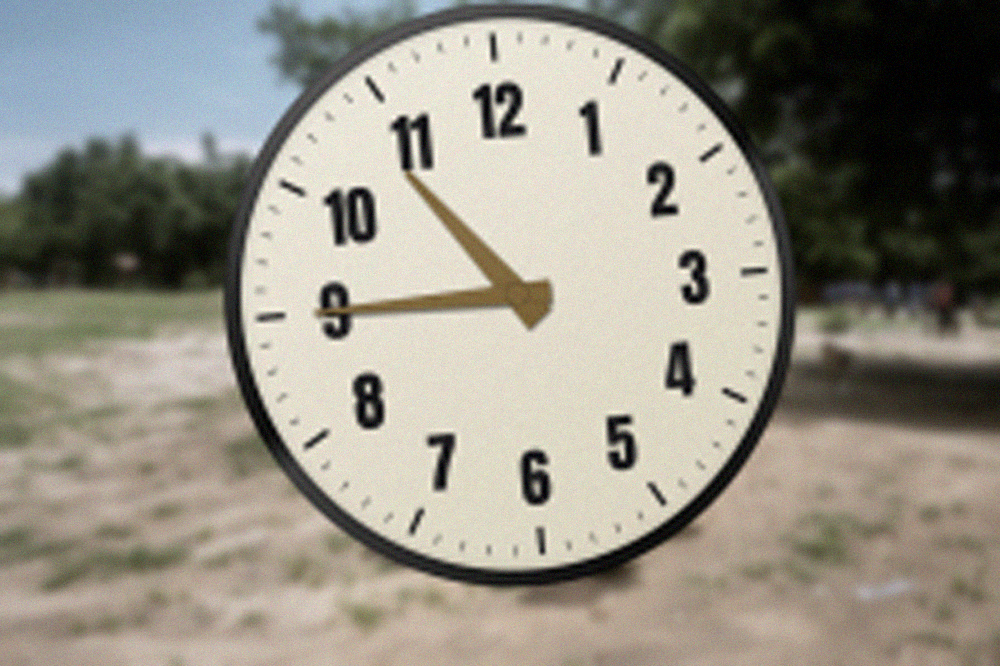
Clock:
10:45
